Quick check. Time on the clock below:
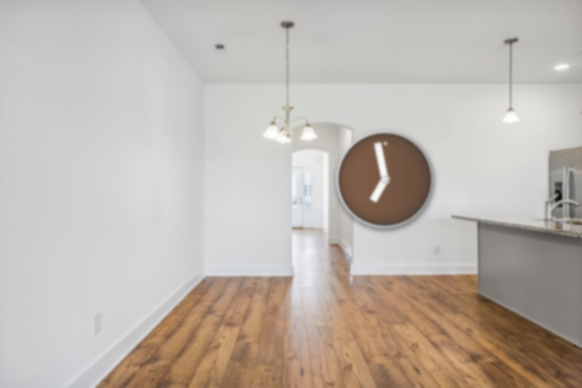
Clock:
6:58
